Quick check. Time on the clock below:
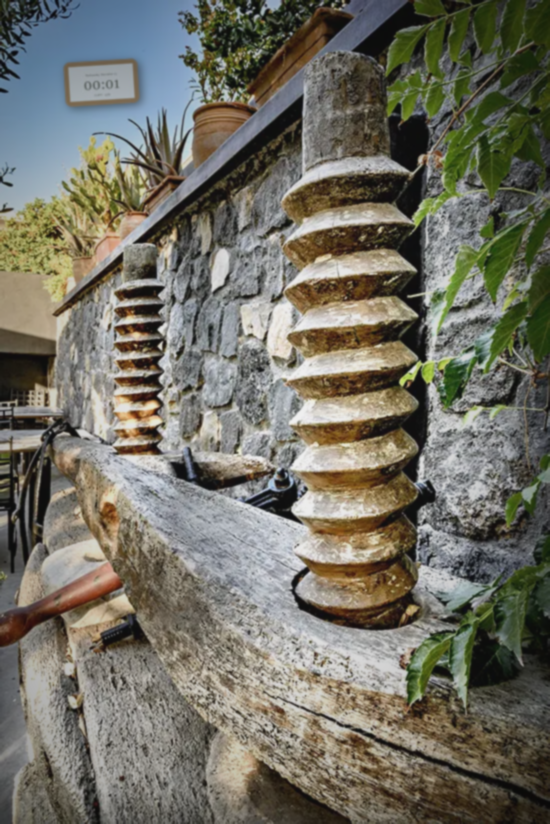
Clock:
0:01
